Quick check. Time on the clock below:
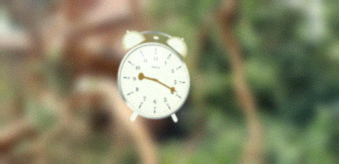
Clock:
9:19
